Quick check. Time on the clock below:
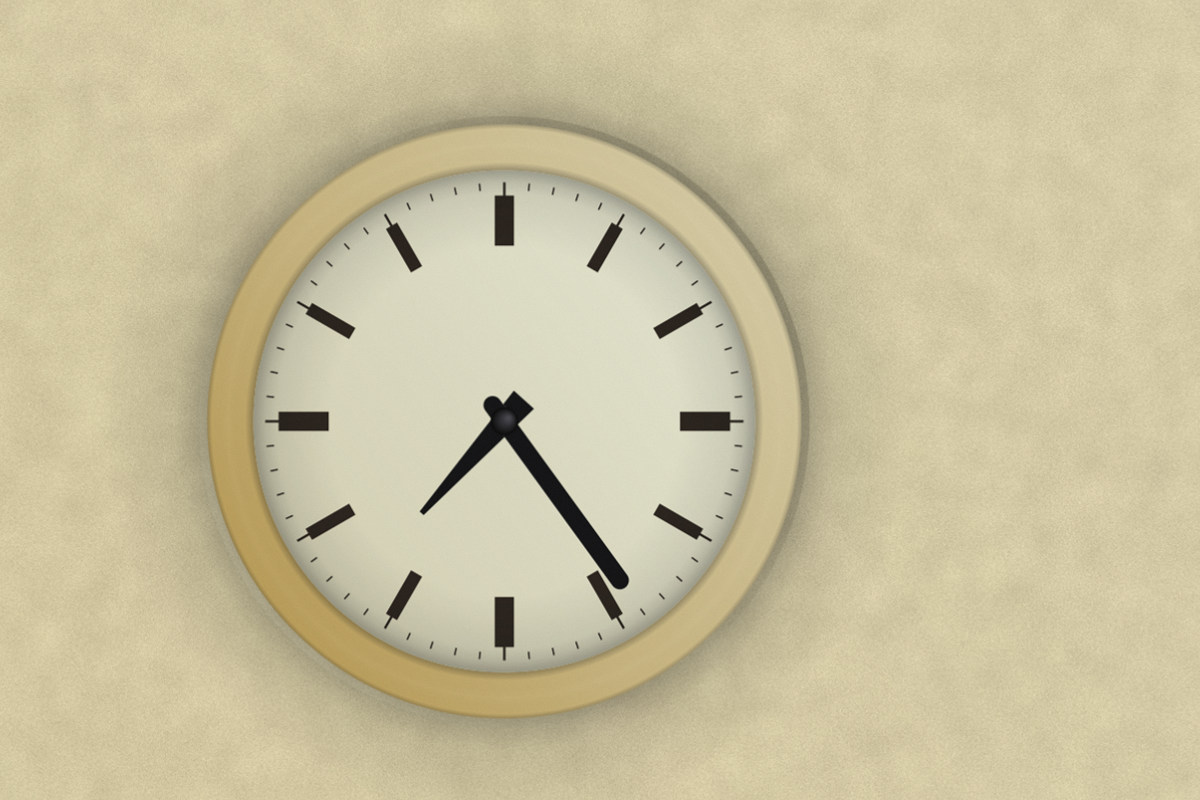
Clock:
7:24
